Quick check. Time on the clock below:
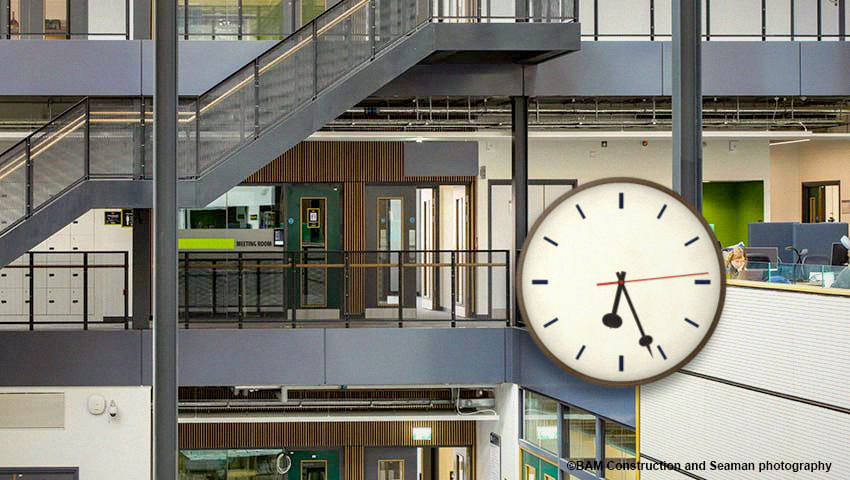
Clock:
6:26:14
